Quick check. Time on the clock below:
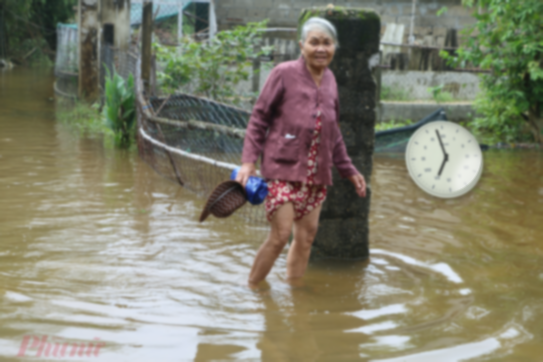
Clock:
6:58
